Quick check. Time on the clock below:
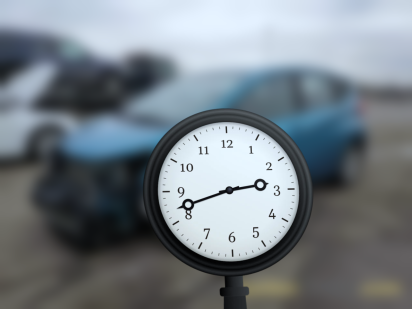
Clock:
2:42
